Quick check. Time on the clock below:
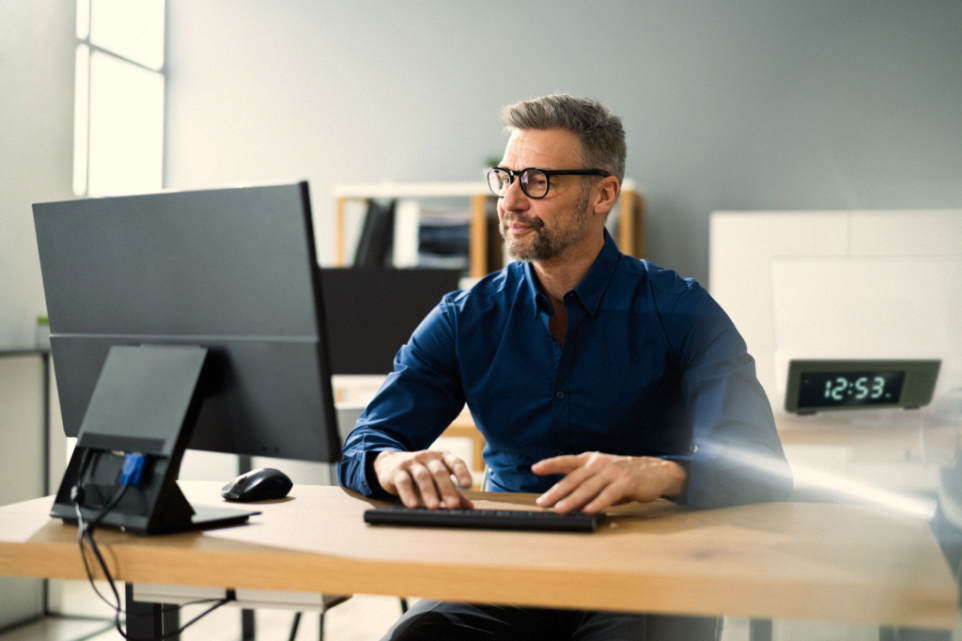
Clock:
12:53
